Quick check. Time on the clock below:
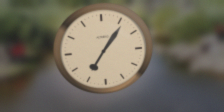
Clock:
7:06
